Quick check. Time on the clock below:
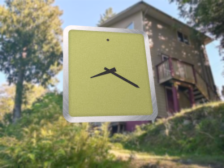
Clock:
8:20
